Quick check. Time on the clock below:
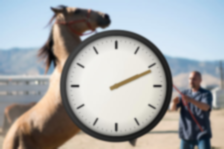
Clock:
2:11
